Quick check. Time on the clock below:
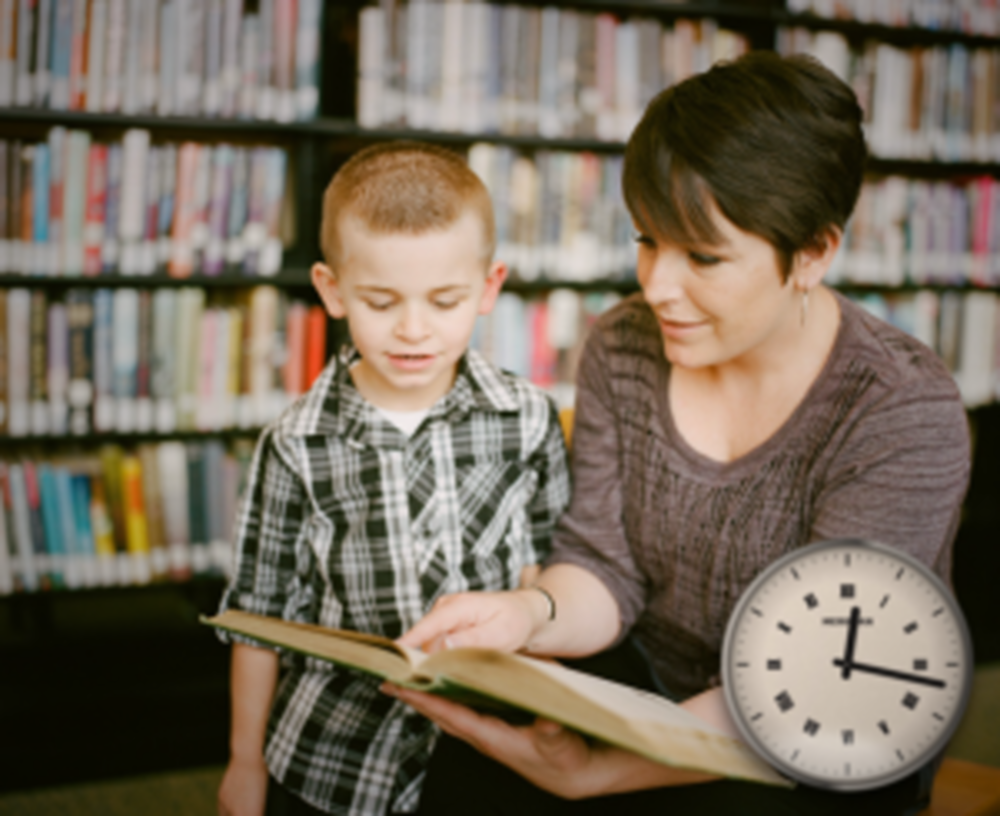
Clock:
12:17
